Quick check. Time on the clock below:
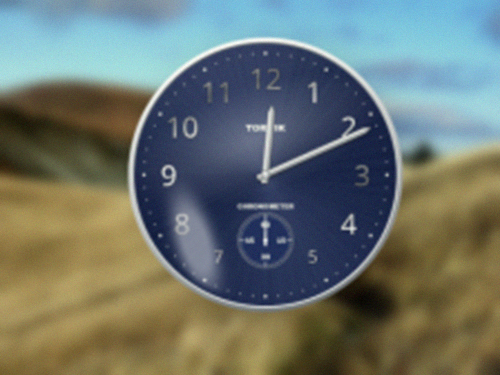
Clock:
12:11
